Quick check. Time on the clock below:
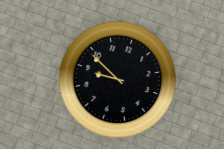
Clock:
8:49
